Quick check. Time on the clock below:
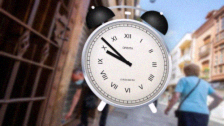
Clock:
9:52
